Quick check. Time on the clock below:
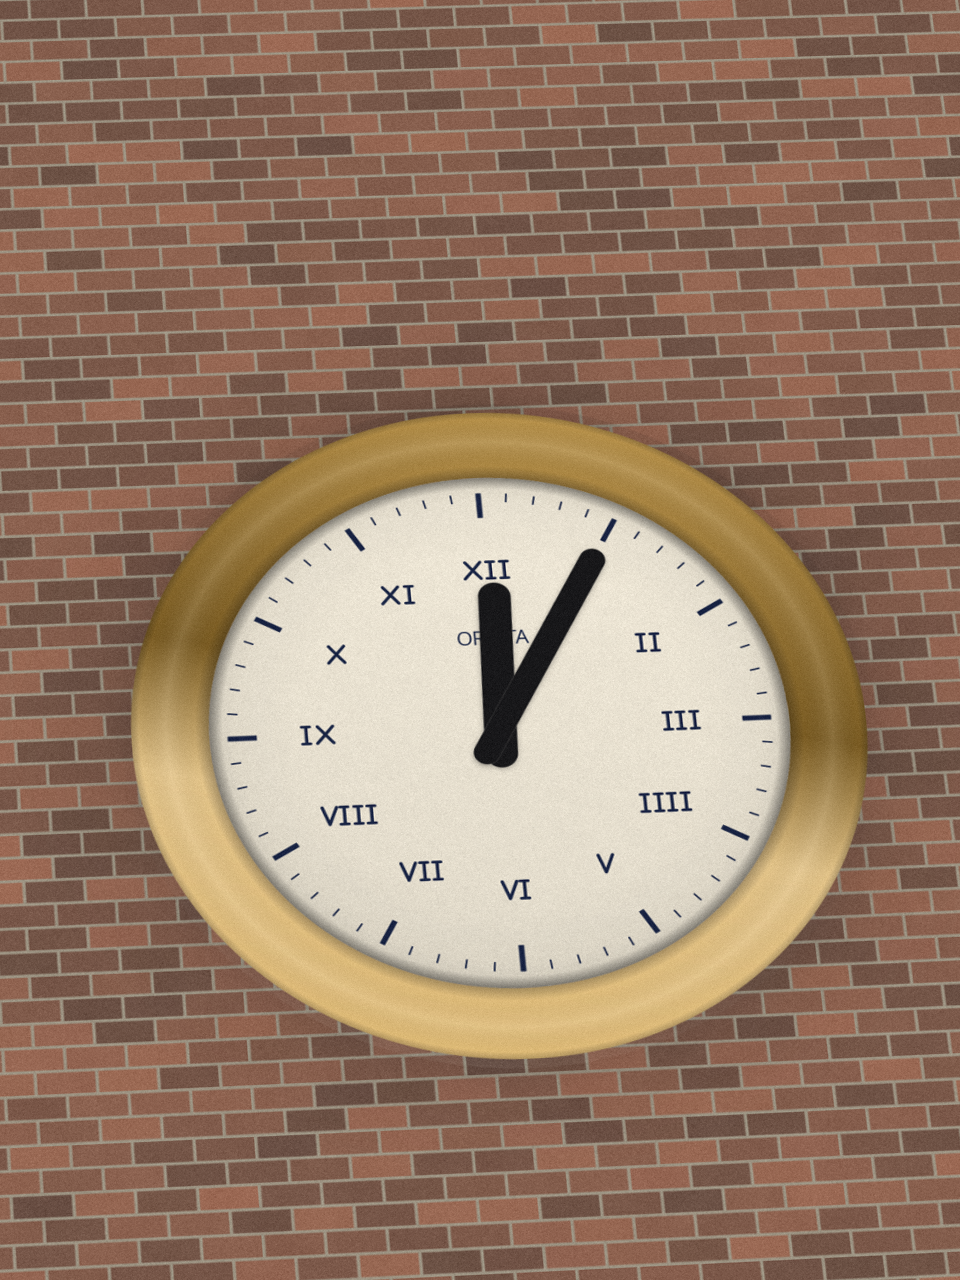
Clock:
12:05
